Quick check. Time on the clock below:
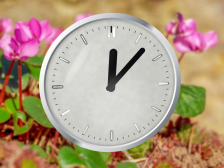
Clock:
12:07
